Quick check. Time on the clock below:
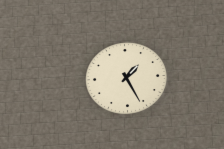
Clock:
1:26
